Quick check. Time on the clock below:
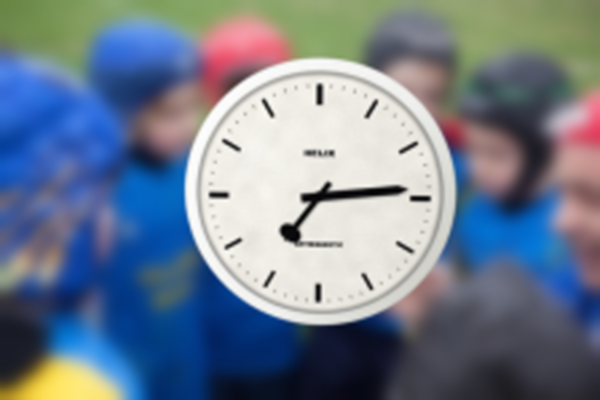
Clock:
7:14
